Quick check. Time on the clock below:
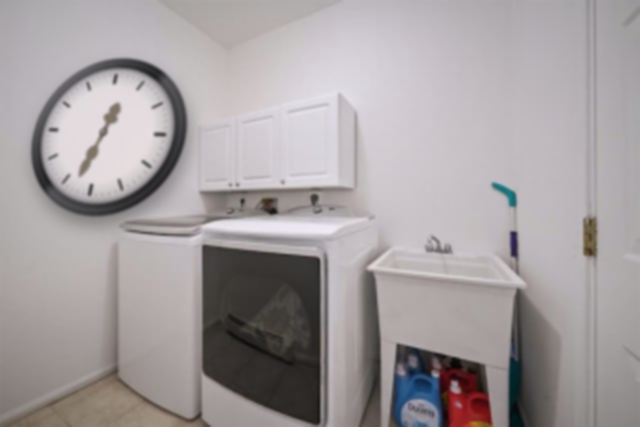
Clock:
12:33
